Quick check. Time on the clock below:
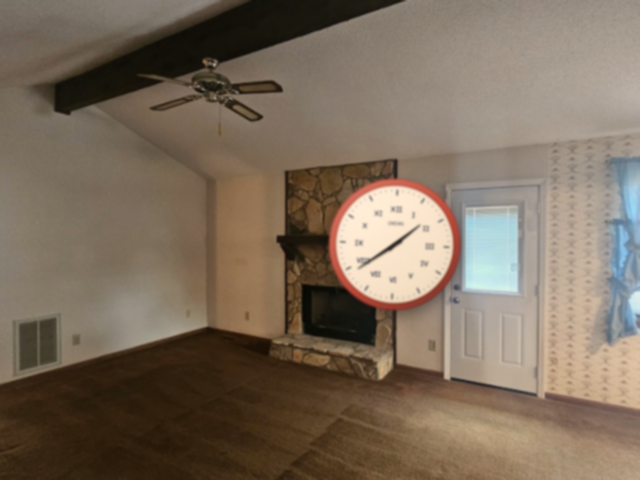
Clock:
1:39
